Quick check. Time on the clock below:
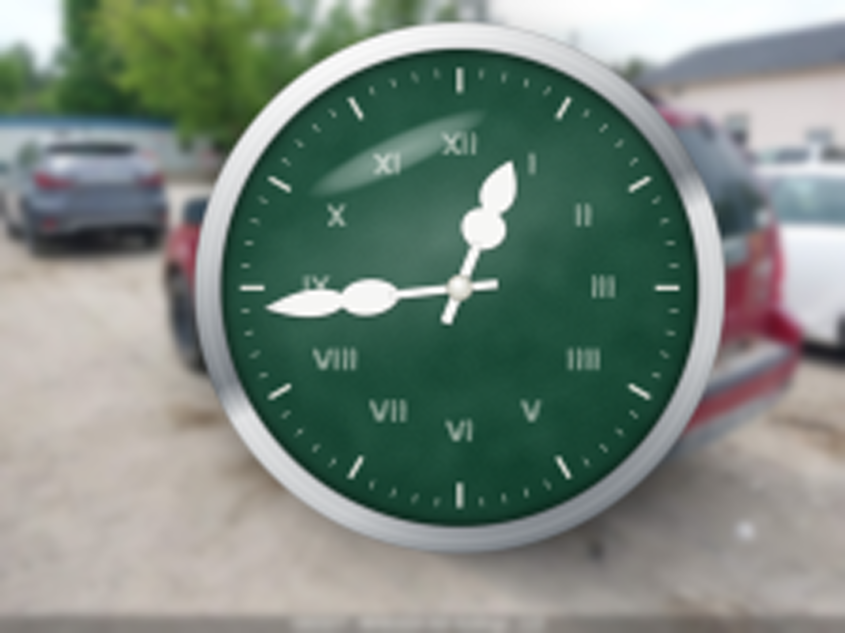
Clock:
12:44
